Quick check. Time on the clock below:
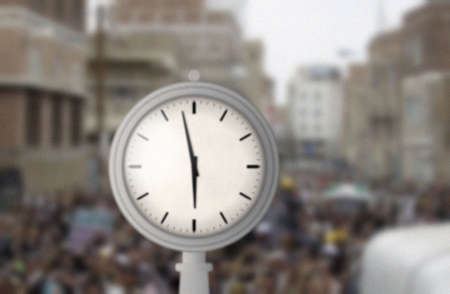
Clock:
5:58
